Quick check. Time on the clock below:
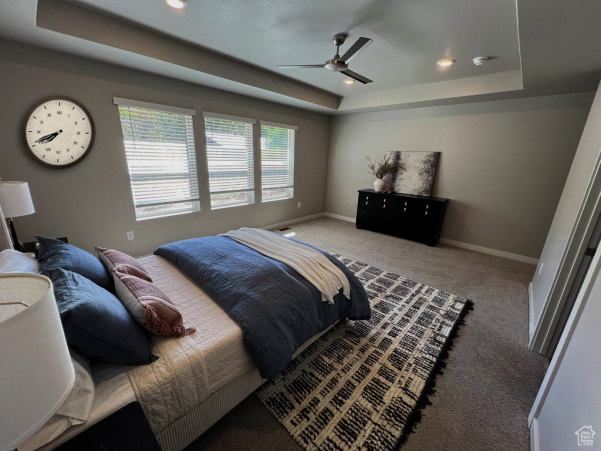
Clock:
7:41
